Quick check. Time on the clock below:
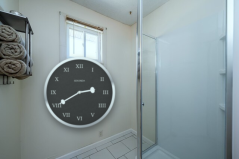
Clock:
2:40
